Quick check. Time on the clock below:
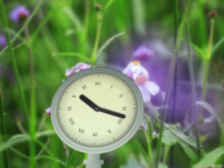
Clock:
10:18
